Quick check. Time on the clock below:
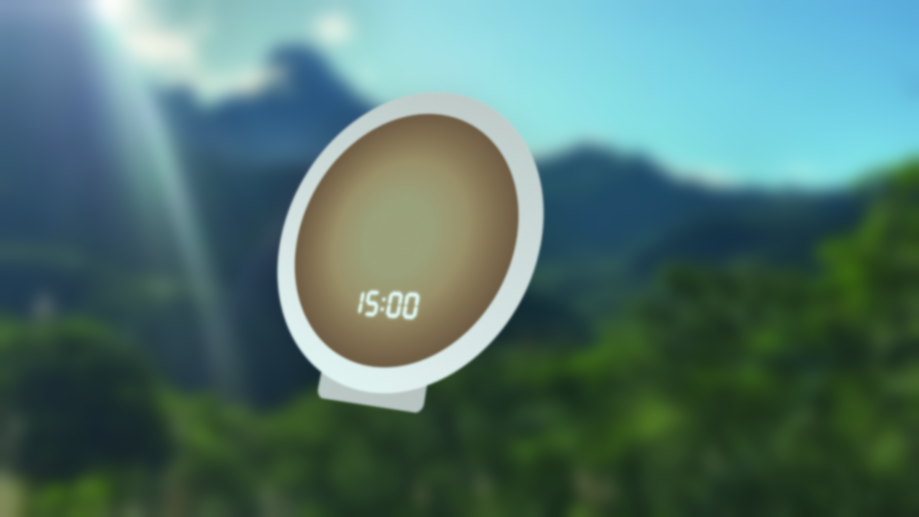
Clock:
15:00
